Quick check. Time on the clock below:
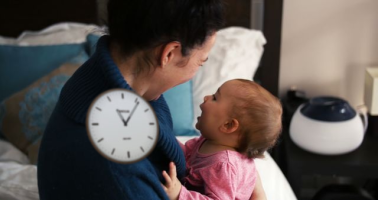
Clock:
11:06
